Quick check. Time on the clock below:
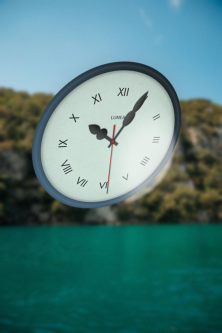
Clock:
10:04:29
